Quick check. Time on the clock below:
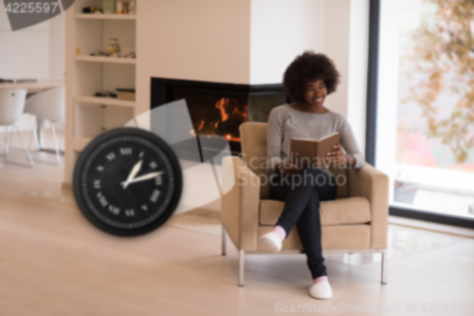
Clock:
1:13
